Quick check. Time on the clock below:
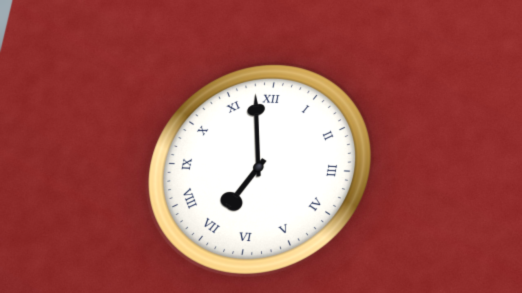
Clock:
6:58
